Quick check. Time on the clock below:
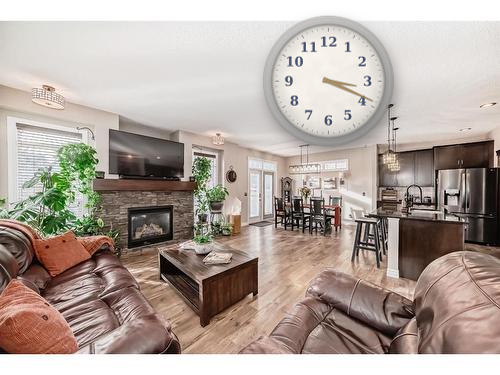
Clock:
3:19
